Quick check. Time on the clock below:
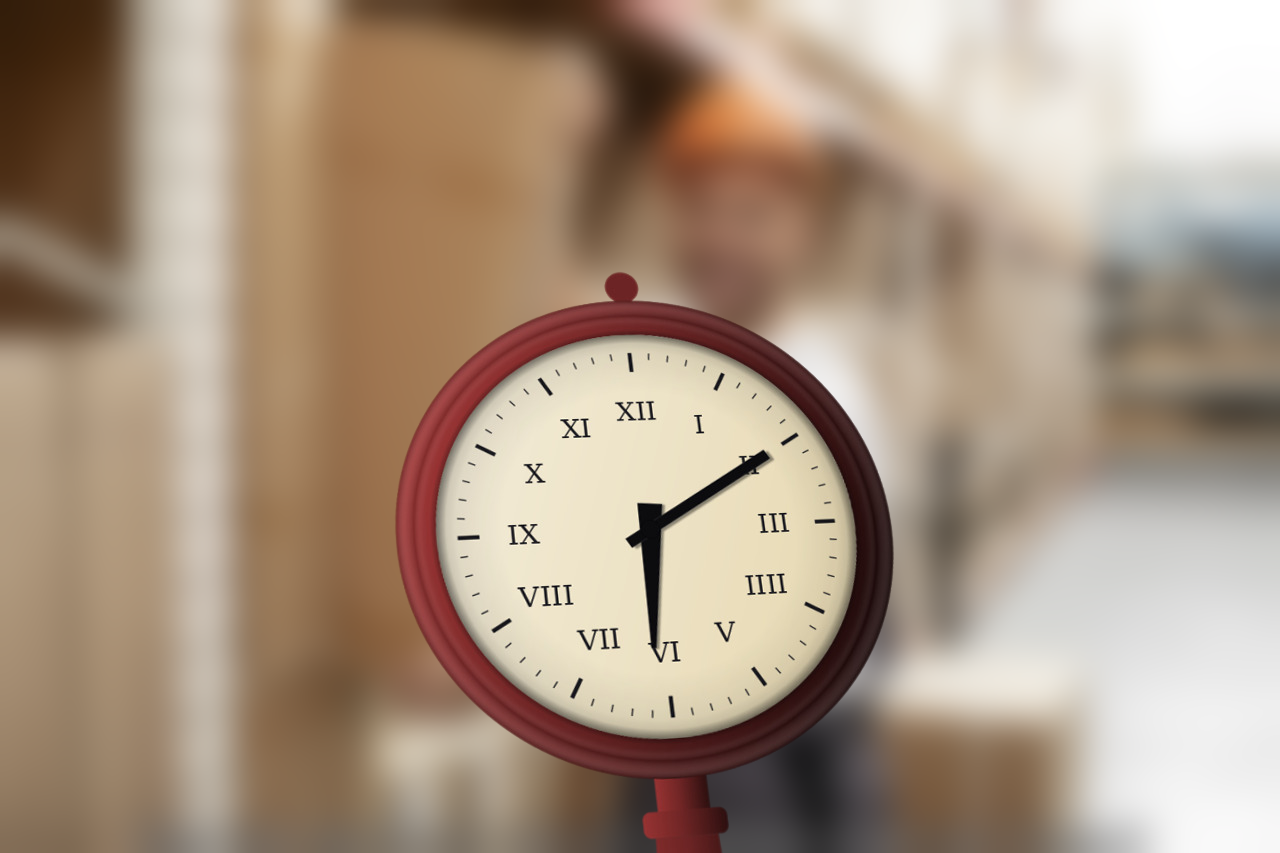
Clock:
6:10
